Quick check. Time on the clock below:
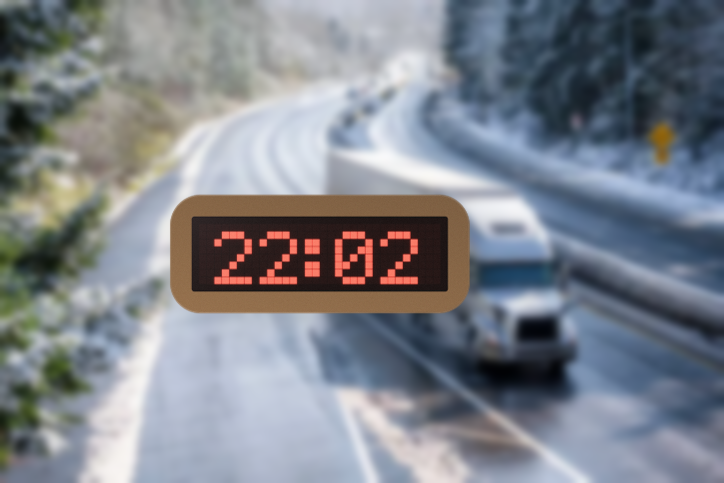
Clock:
22:02
